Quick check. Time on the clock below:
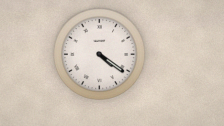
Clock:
4:21
